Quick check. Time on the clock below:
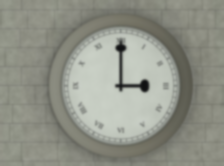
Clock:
3:00
